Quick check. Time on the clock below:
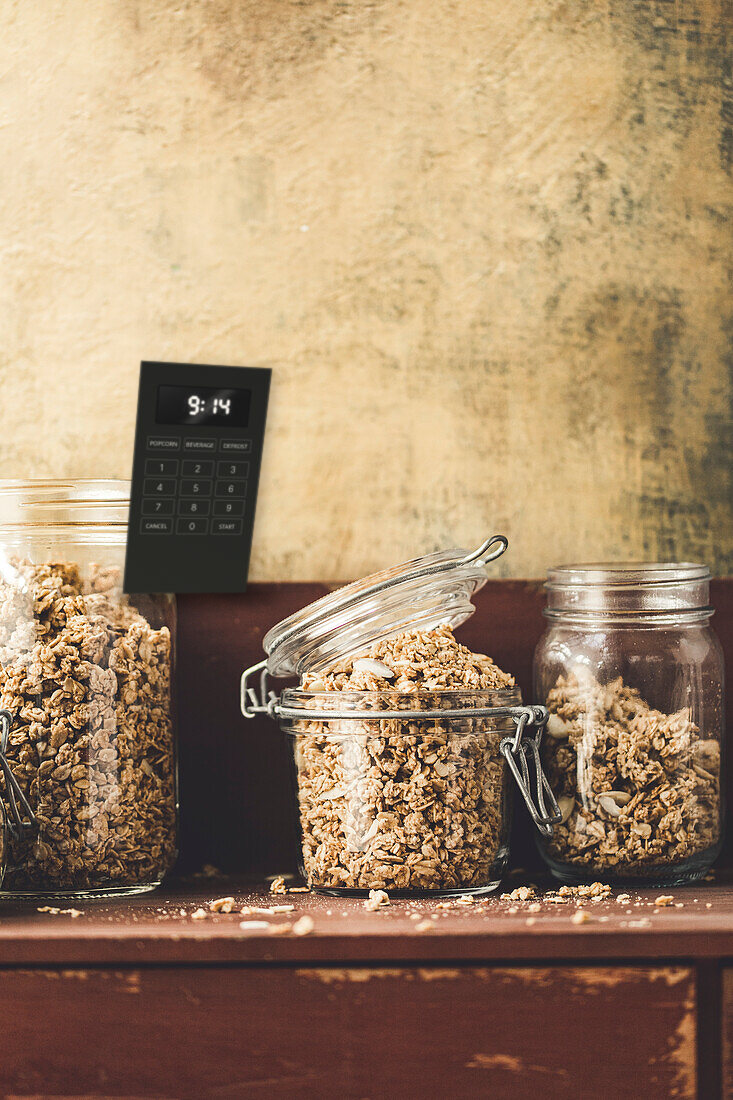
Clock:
9:14
